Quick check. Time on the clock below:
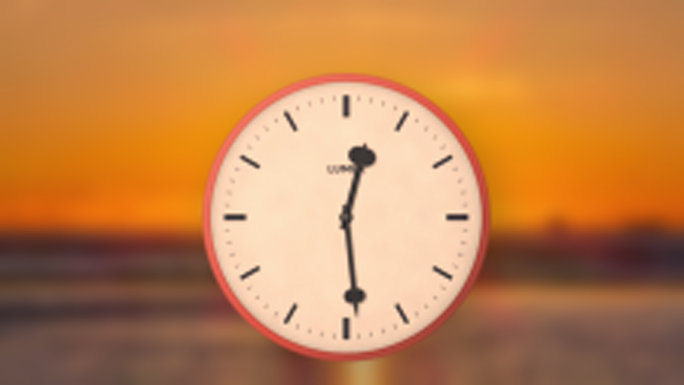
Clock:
12:29
